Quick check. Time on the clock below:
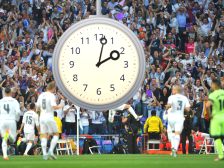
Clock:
2:02
